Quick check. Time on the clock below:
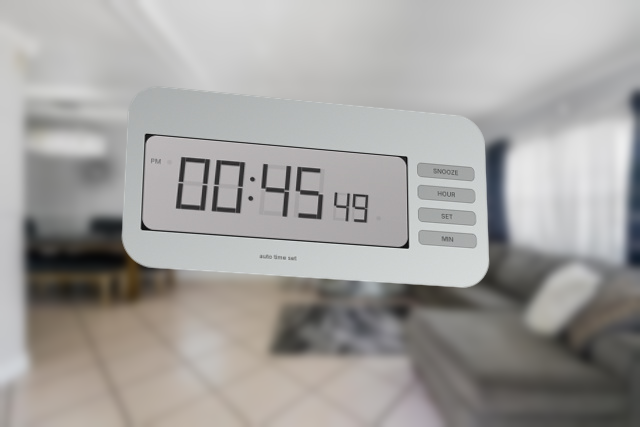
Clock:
0:45:49
